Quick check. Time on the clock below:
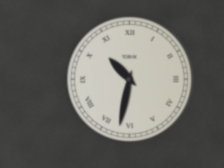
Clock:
10:32
